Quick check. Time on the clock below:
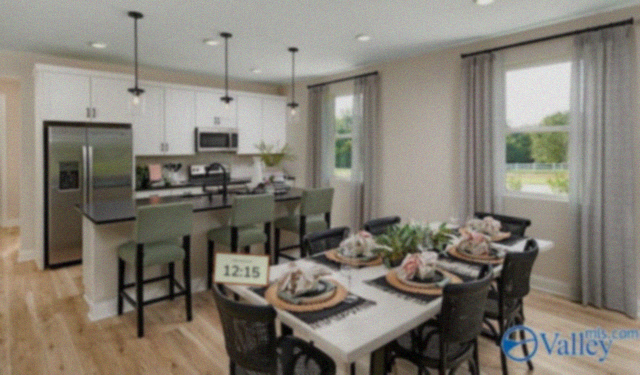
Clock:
12:15
